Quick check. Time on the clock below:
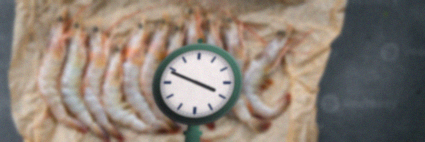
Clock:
3:49
